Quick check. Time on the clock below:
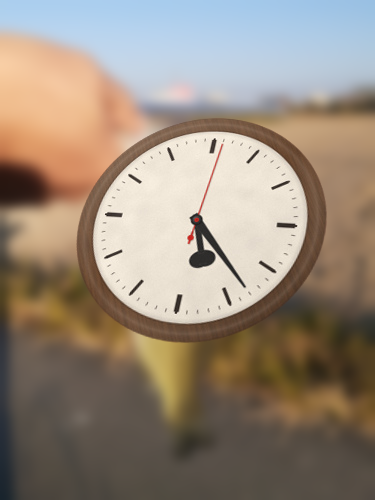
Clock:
5:23:01
